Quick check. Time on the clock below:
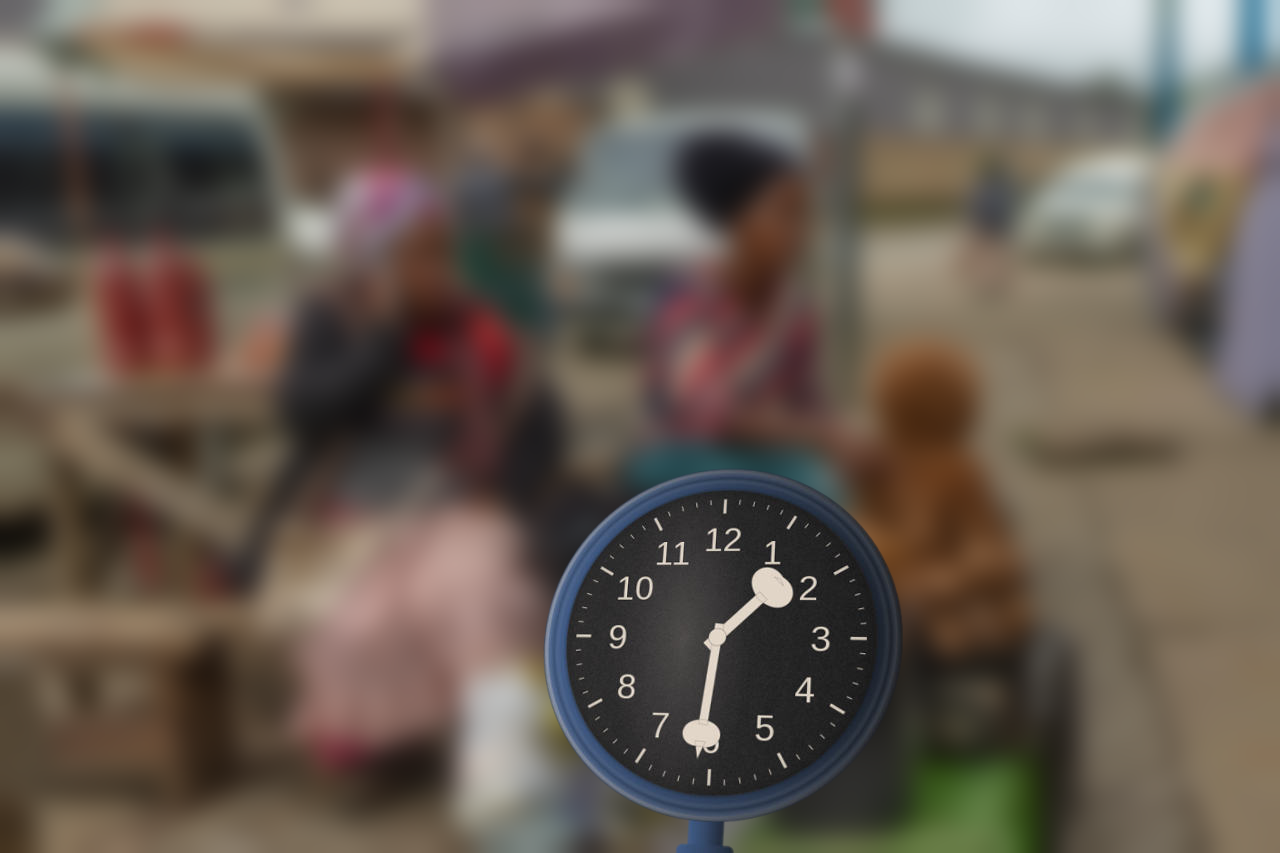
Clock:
1:31
